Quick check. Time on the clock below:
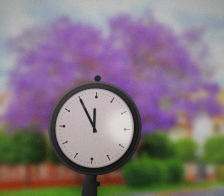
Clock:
11:55
